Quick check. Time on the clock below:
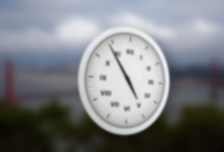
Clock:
4:54
